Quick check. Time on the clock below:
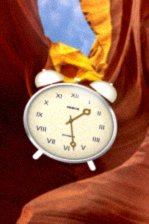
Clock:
1:28
